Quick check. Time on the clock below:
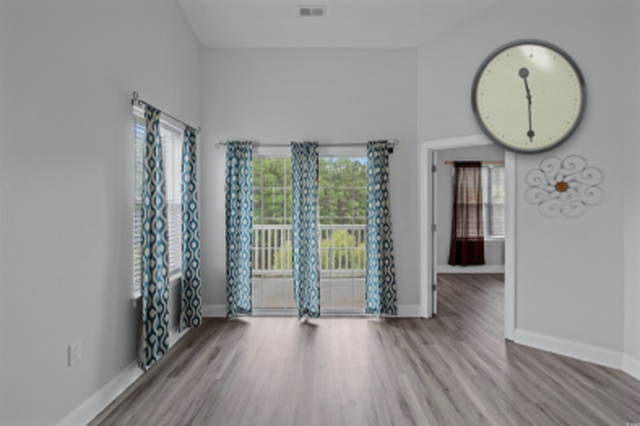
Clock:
11:29
